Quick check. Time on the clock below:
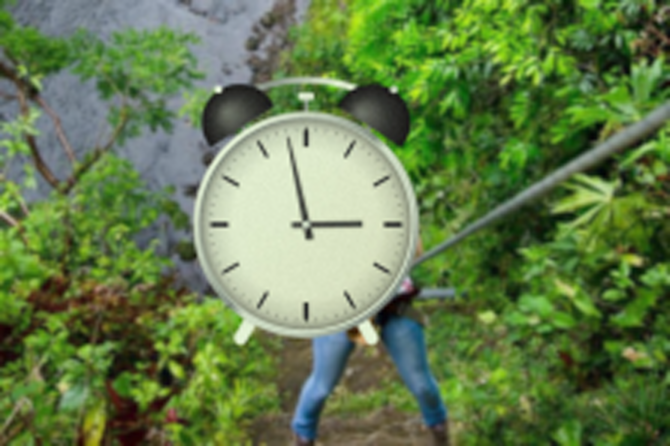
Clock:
2:58
